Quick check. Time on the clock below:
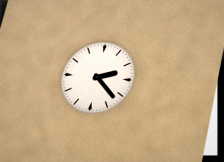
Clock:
2:22
